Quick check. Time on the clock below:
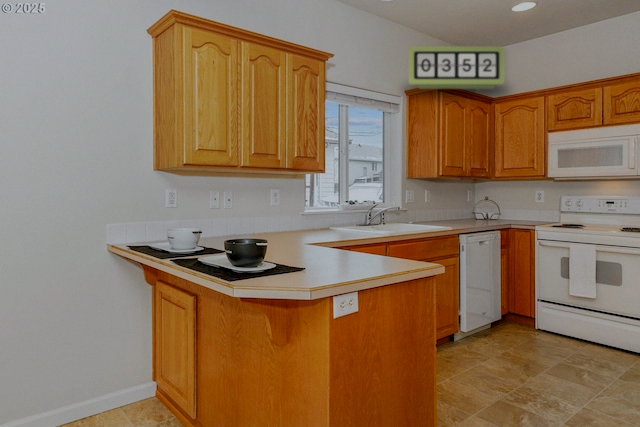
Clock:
3:52
